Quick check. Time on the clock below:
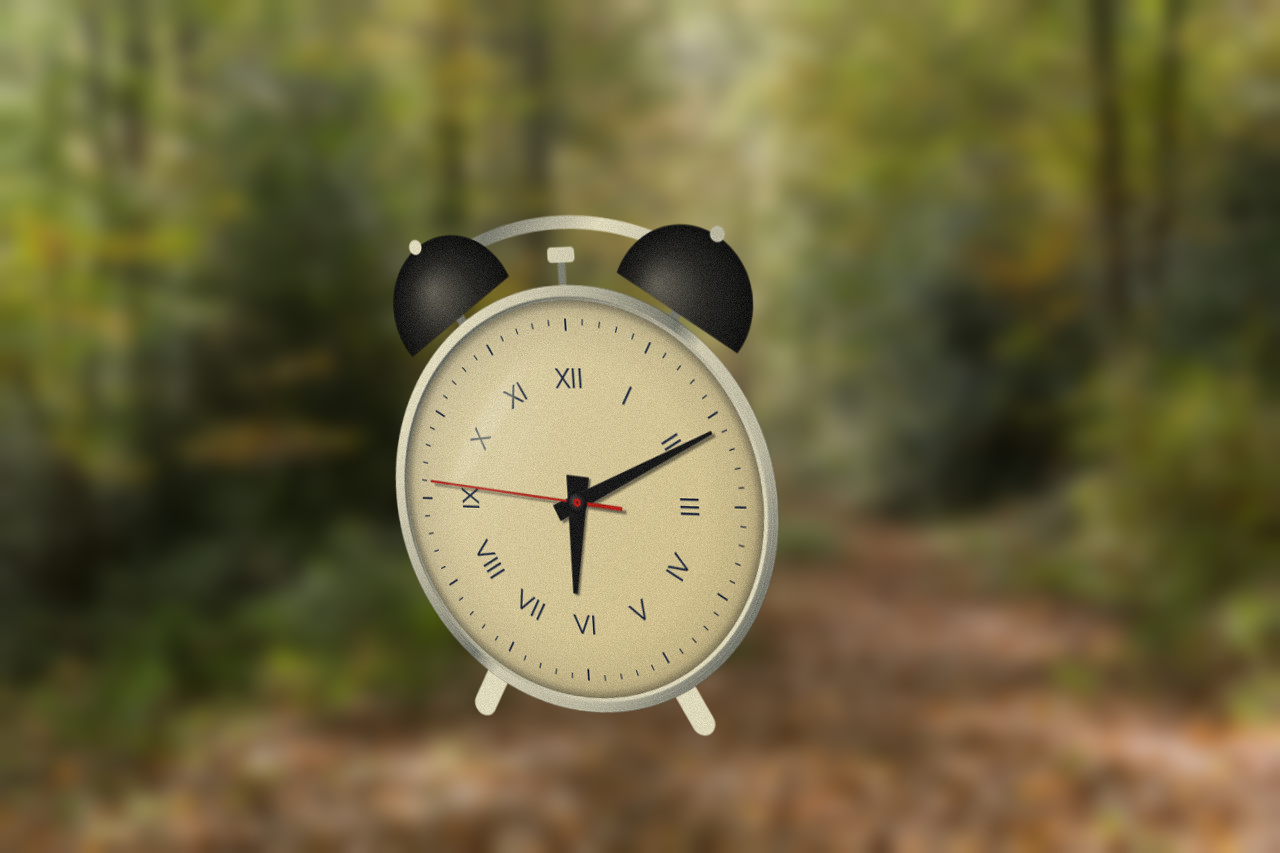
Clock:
6:10:46
